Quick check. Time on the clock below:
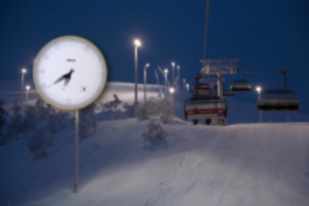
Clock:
6:39
